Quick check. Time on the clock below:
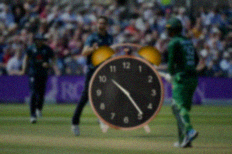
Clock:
10:24
